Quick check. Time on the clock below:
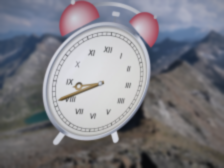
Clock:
8:41
